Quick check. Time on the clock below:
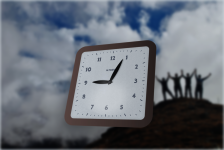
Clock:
9:04
